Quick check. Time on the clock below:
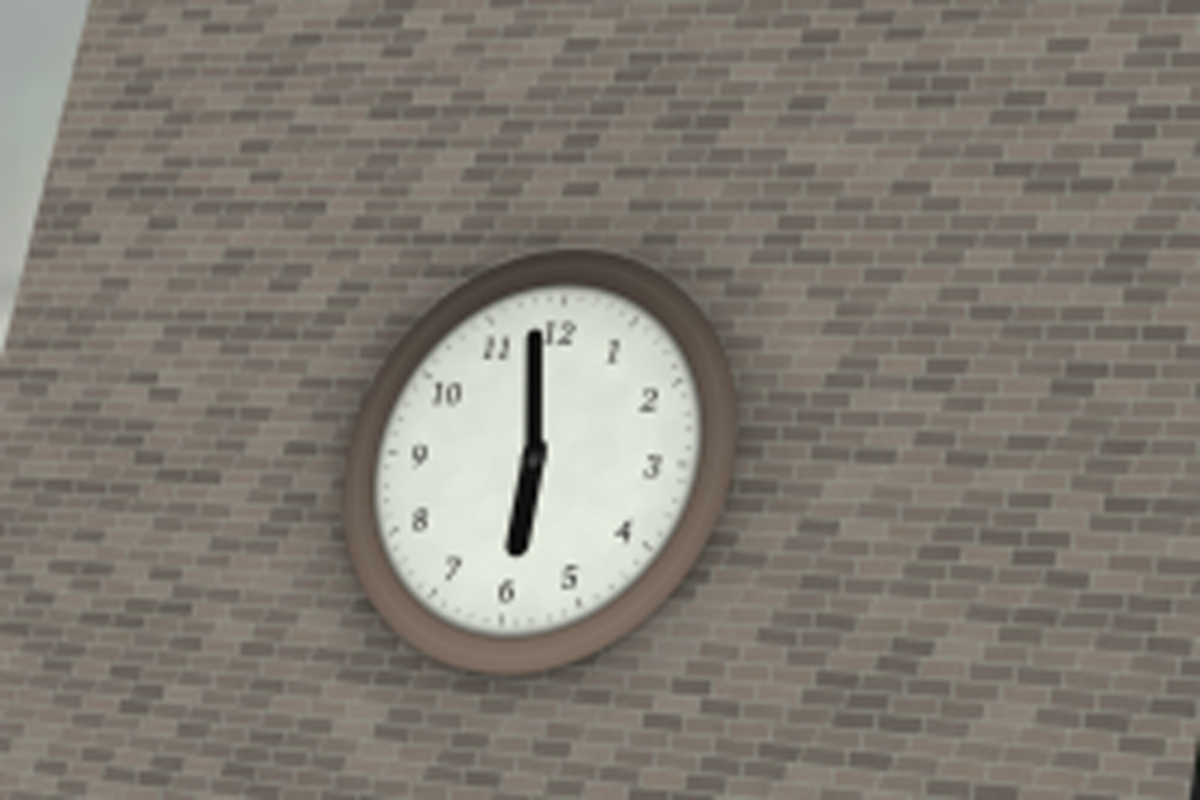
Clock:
5:58
